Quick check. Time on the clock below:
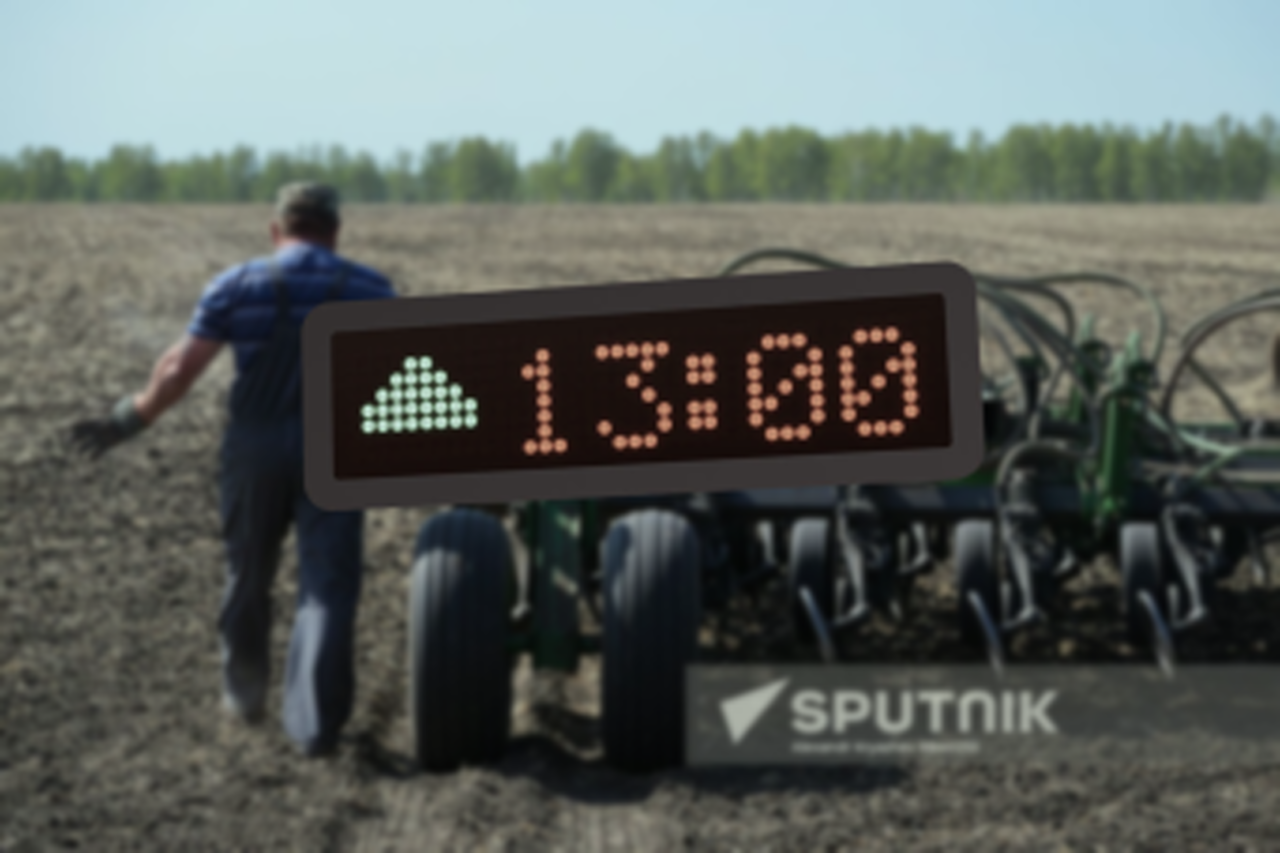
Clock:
13:00
